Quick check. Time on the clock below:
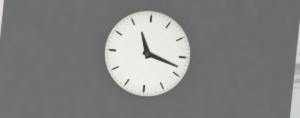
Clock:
11:18
